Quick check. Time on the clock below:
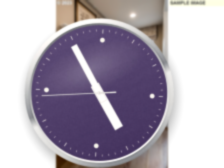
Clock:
4:54:44
